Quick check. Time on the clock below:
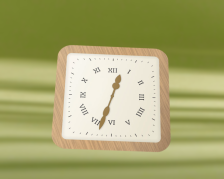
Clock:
12:33
